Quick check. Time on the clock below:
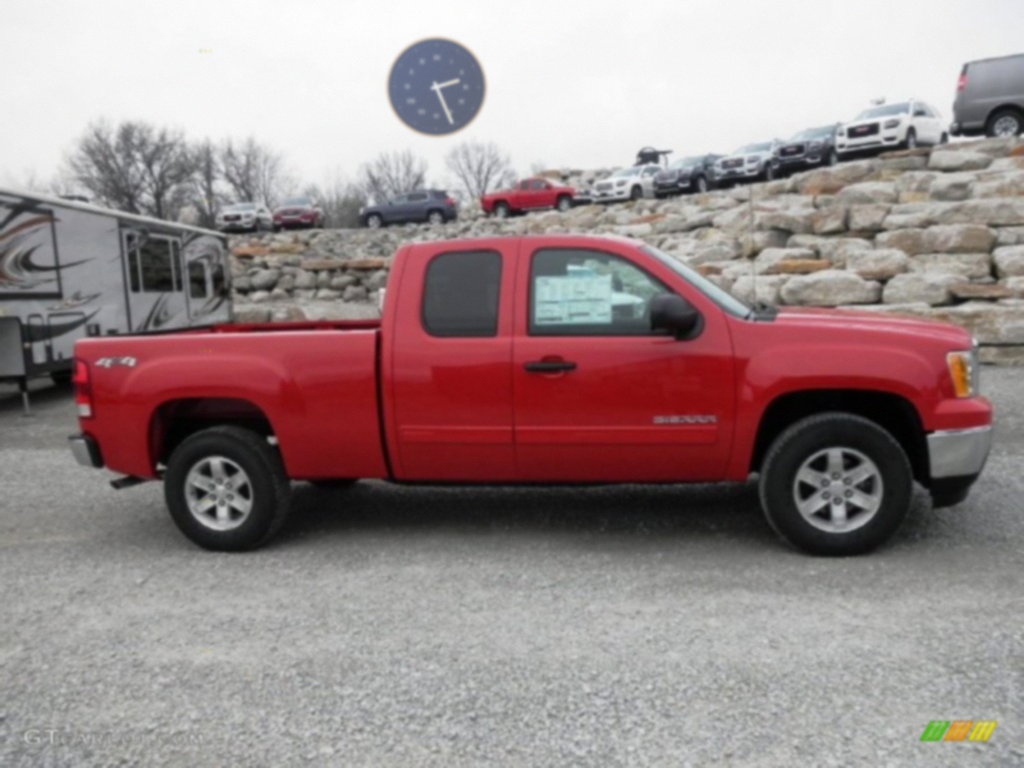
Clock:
2:26
